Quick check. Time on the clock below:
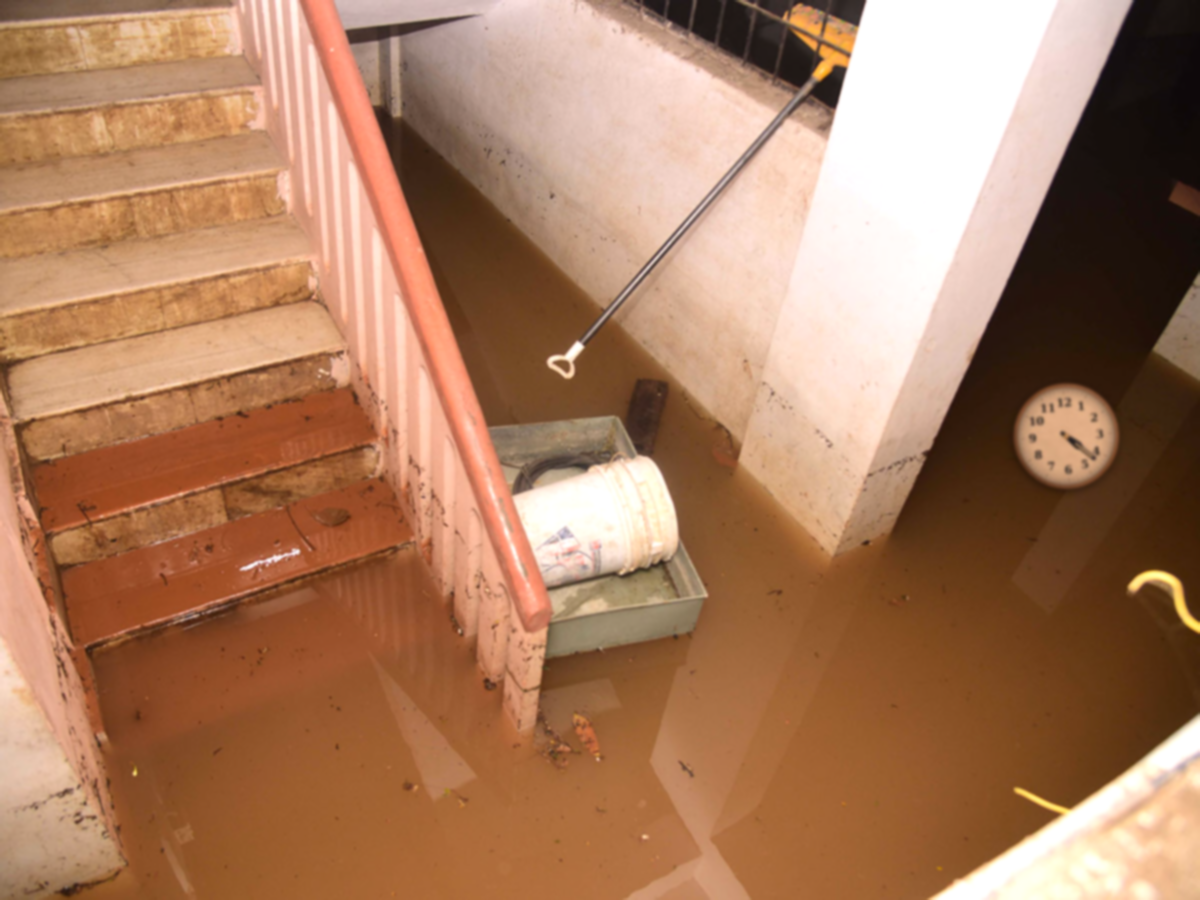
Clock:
4:22
